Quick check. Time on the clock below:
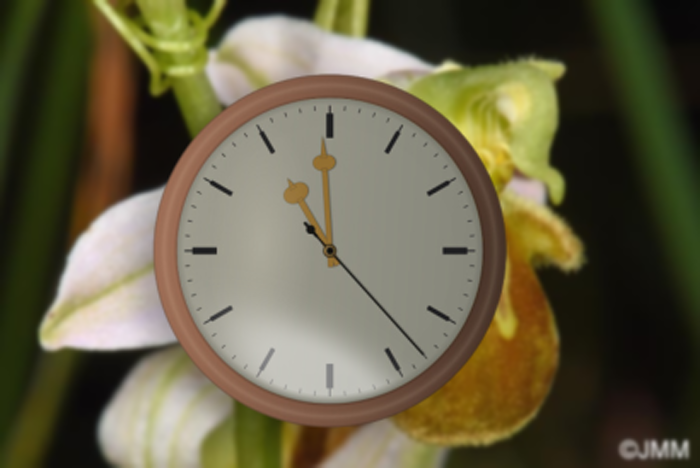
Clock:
10:59:23
